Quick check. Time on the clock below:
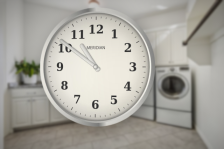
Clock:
10:51
